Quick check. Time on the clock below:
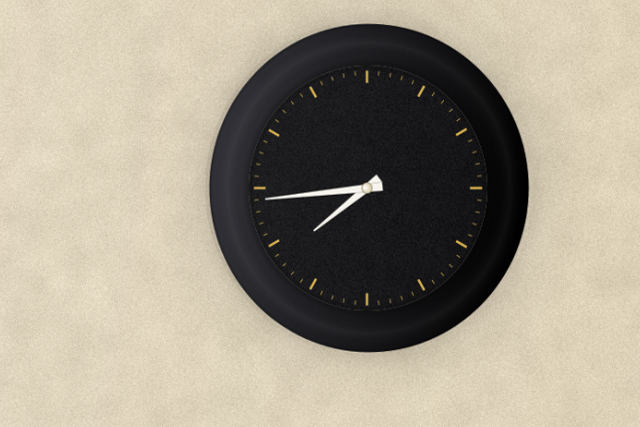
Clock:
7:44
